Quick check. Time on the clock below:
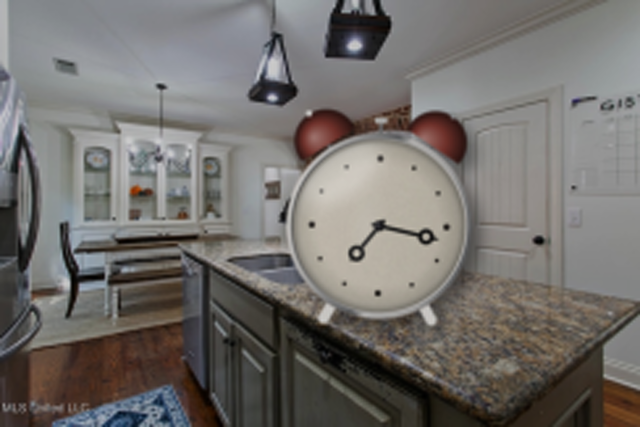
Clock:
7:17
